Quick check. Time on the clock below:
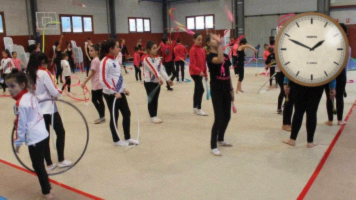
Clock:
1:49
